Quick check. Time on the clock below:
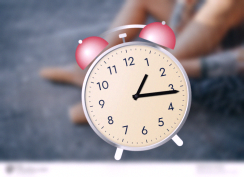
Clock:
1:16
